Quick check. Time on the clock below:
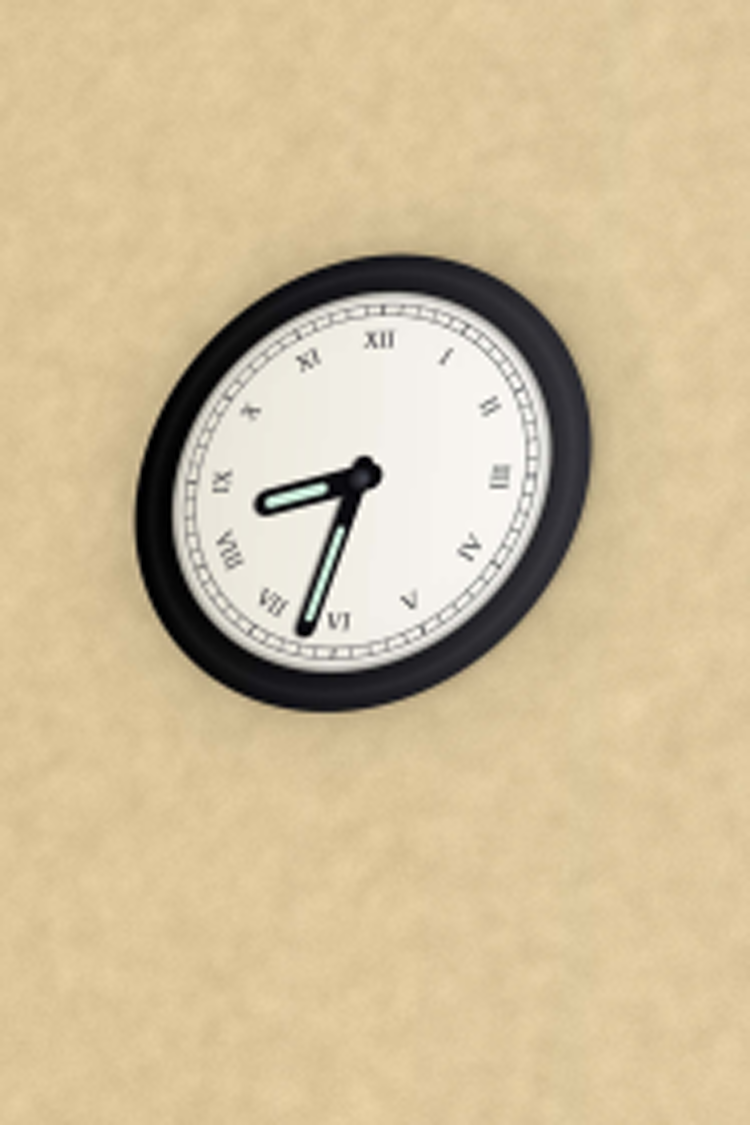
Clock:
8:32
